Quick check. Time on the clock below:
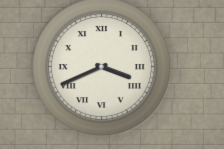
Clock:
3:41
